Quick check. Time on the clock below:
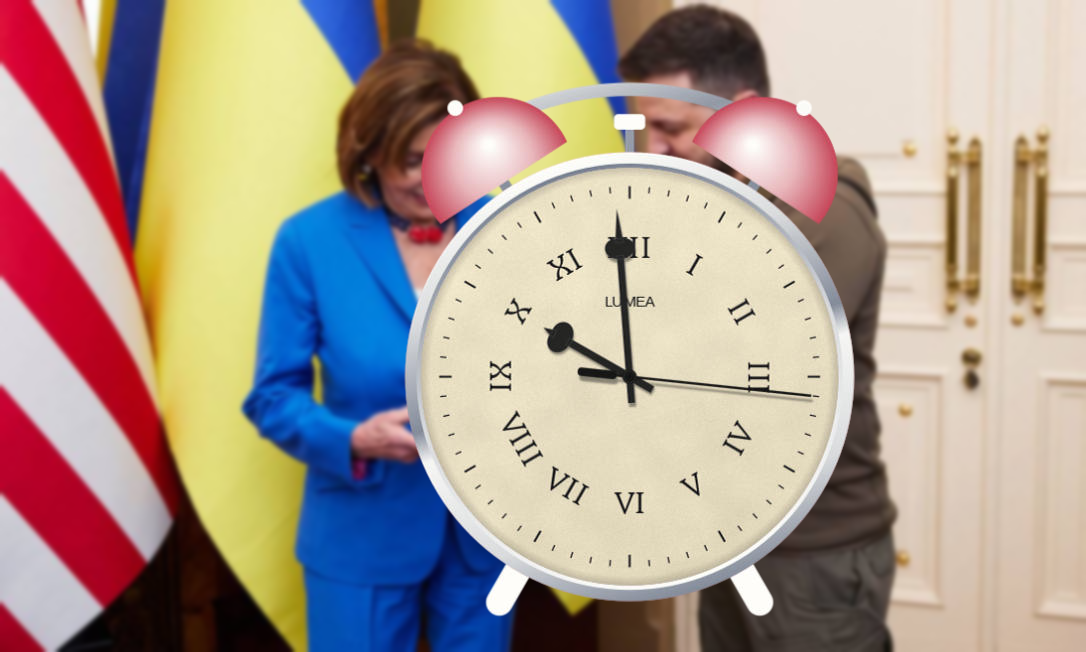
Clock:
9:59:16
